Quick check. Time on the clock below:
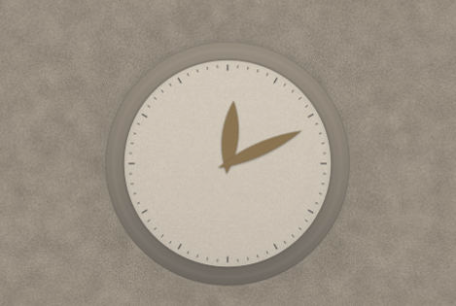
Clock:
12:11
